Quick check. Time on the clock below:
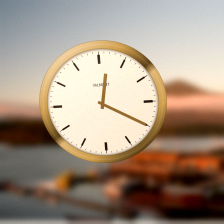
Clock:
12:20
